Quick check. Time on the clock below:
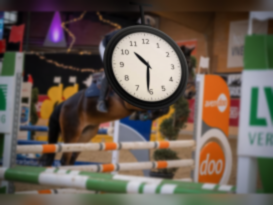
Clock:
10:31
